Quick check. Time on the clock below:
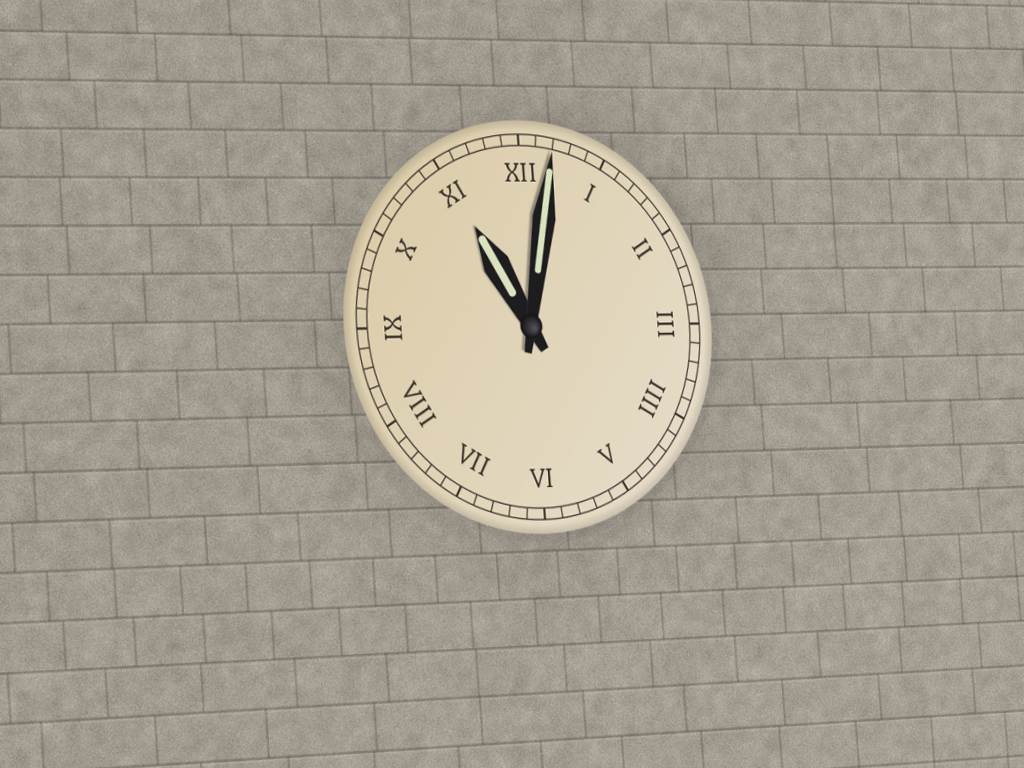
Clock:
11:02
